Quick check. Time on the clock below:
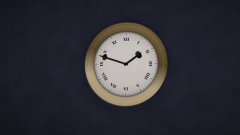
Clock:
1:48
